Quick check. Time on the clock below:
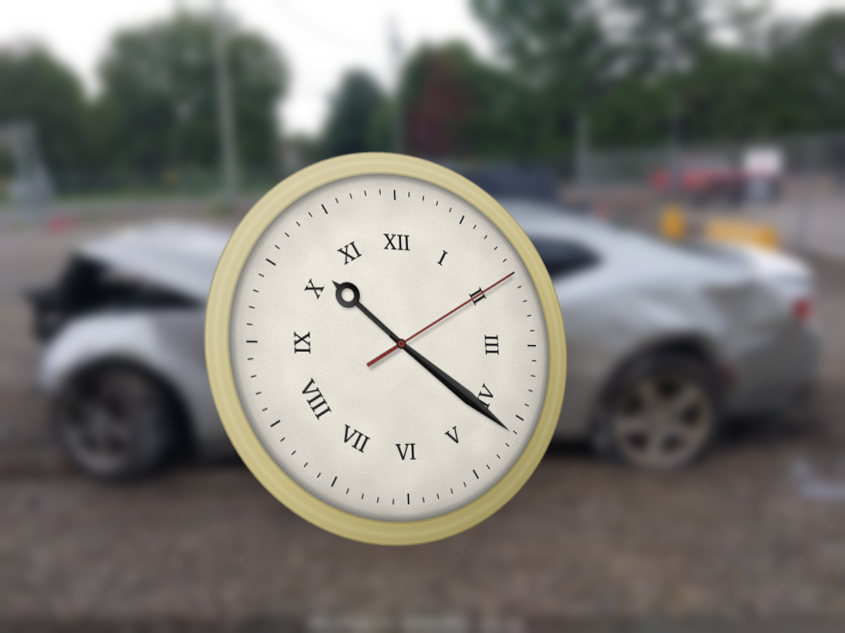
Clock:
10:21:10
